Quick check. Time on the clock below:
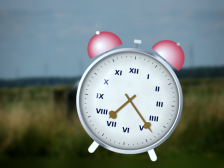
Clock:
7:23
